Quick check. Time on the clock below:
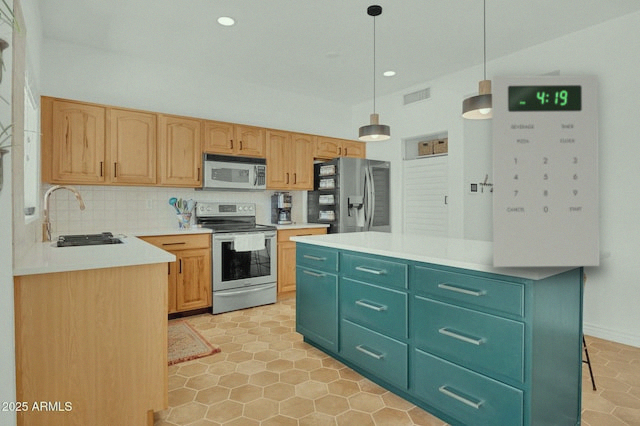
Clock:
4:19
